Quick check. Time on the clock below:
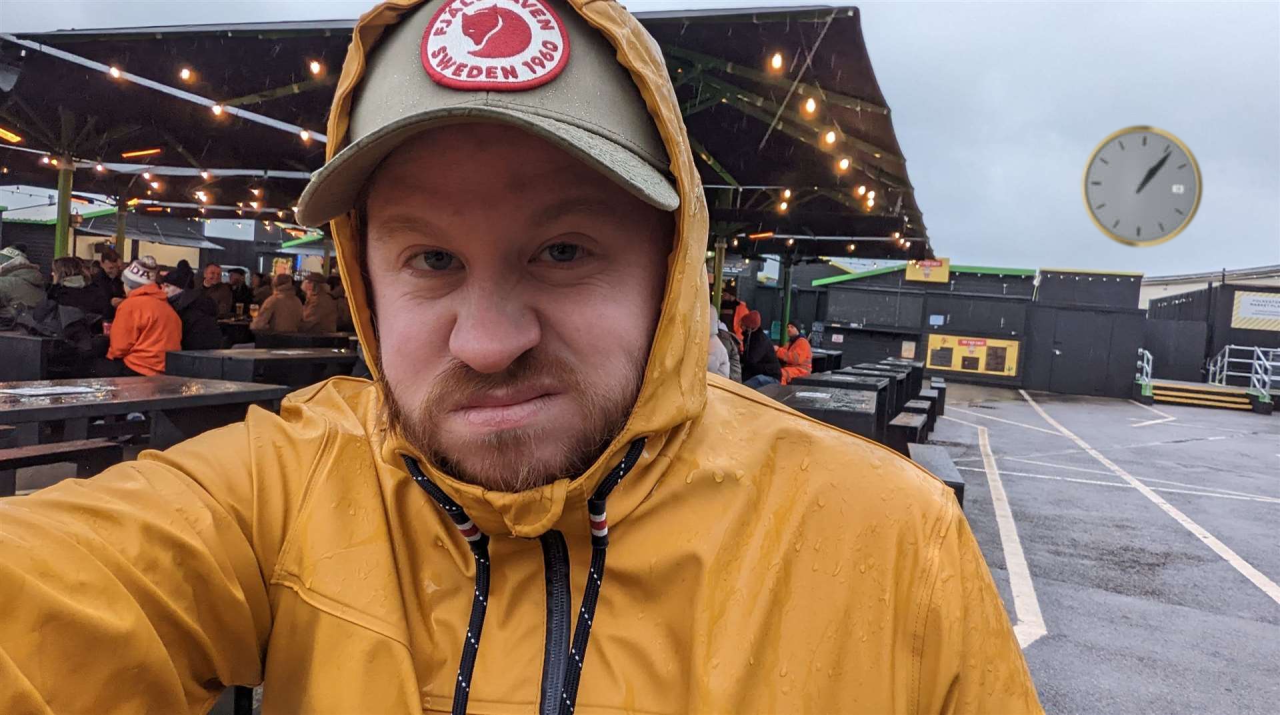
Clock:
1:06
